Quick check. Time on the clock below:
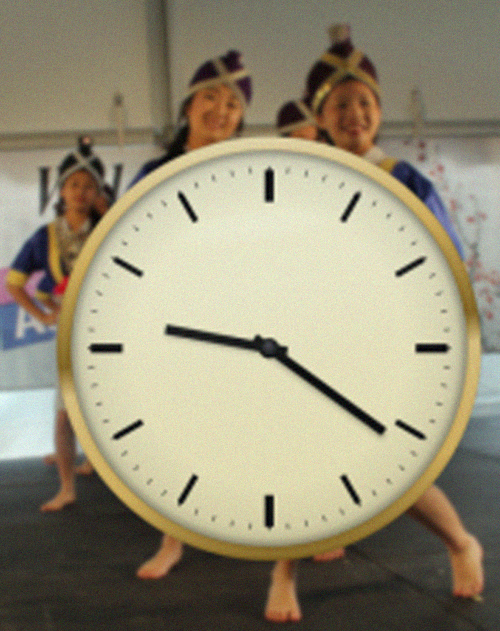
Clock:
9:21
